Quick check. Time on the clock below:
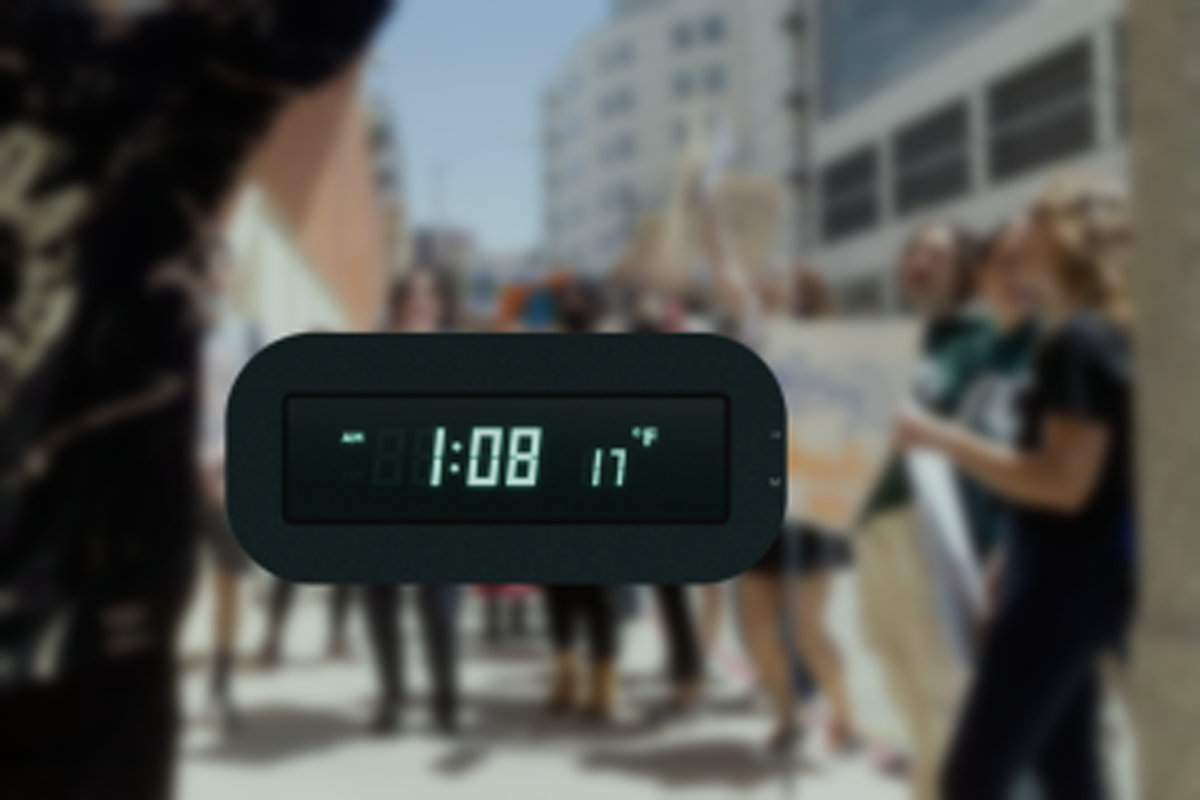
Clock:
1:08
